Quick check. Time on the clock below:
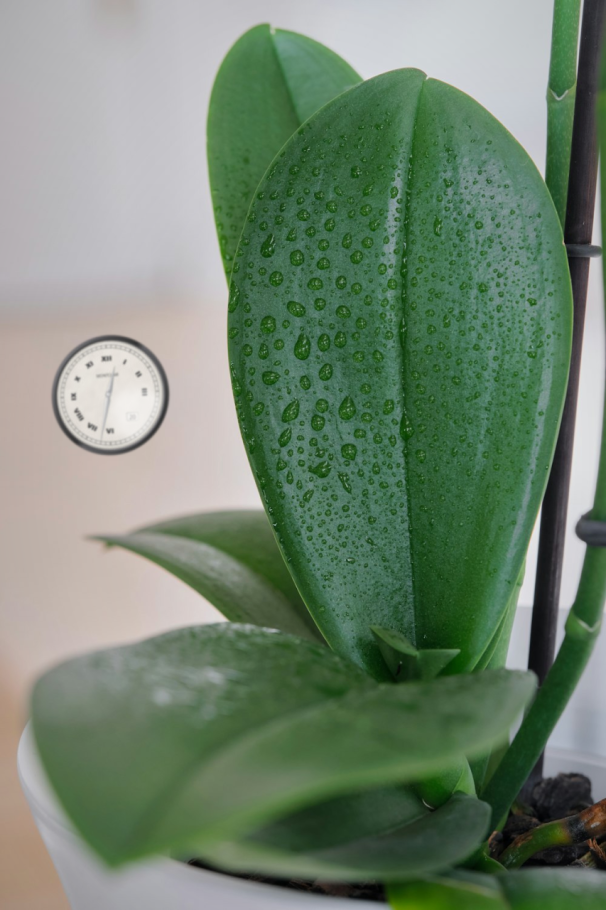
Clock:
12:32
